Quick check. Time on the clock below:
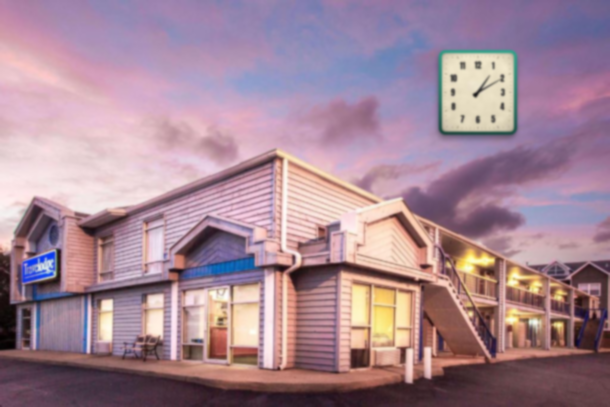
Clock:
1:10
